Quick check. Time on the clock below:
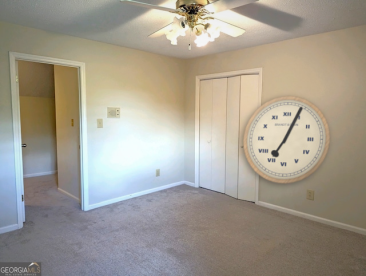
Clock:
7:04
